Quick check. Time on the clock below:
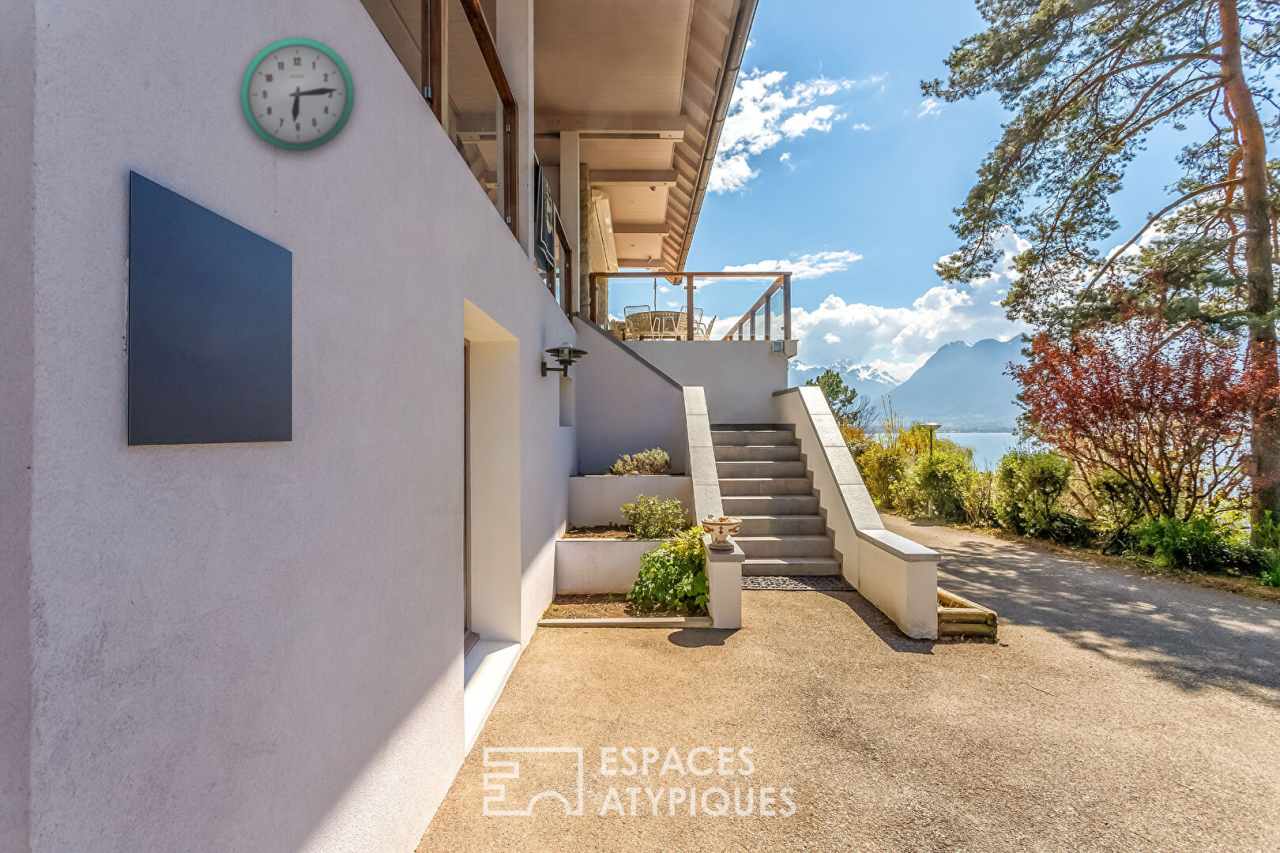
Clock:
6:14
